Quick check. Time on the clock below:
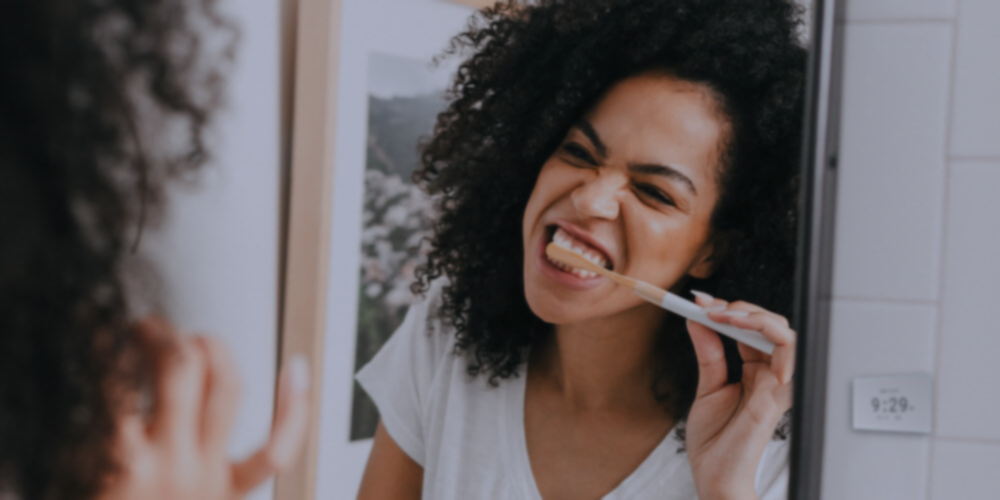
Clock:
9:29
